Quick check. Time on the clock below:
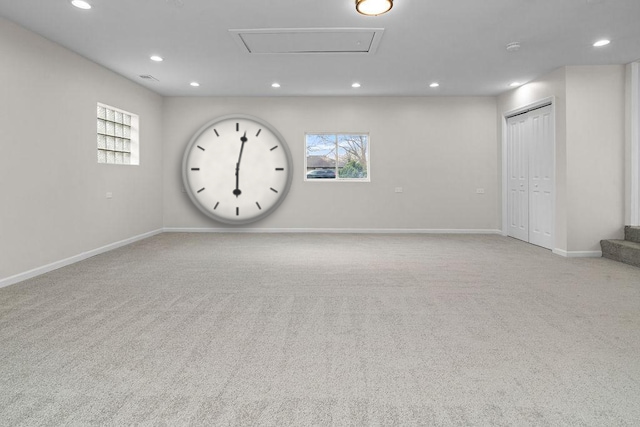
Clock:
6:02
